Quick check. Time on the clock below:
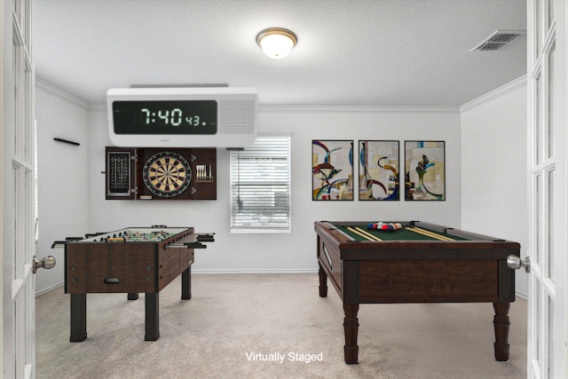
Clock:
7:40:43
